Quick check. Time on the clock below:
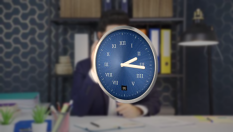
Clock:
2:16
